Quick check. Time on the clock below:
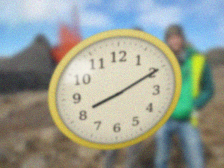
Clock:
8:10
